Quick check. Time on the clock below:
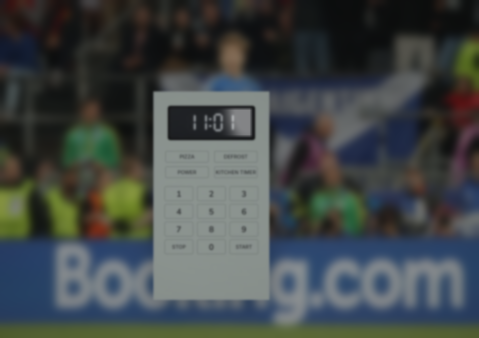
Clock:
11:01
